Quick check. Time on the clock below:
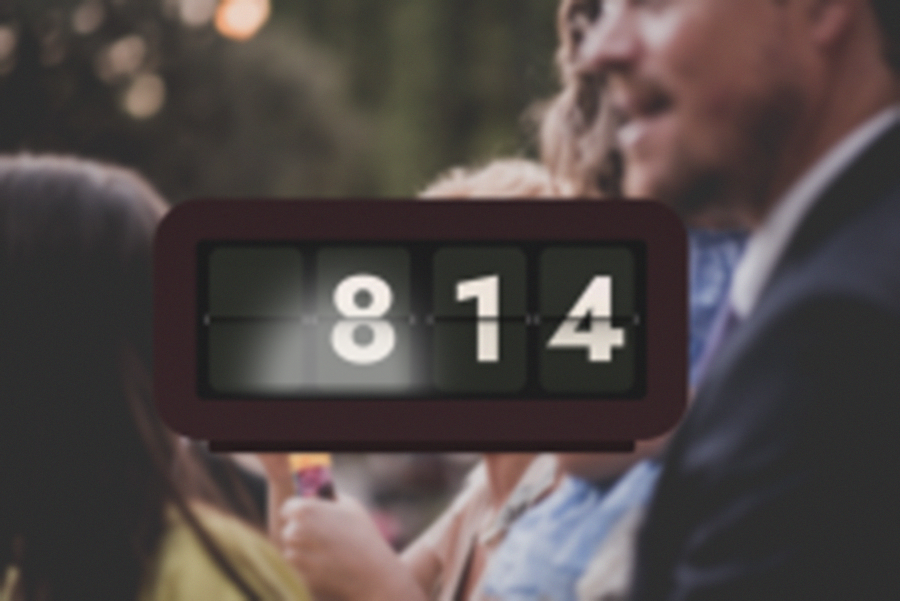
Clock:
8:14
